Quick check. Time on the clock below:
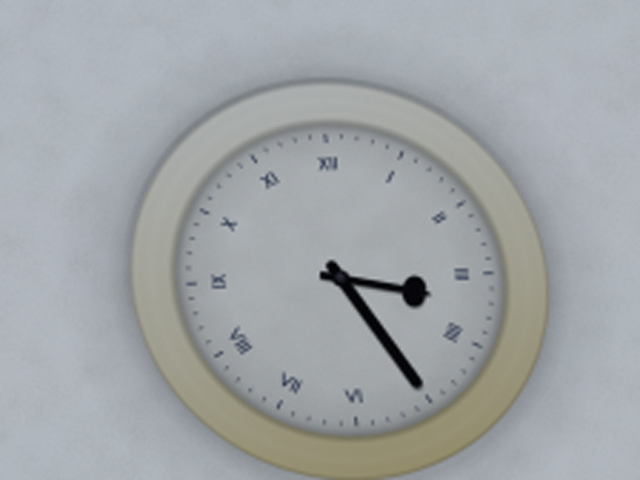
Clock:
3:25
